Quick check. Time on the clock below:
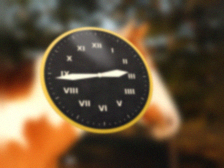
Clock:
2:44
